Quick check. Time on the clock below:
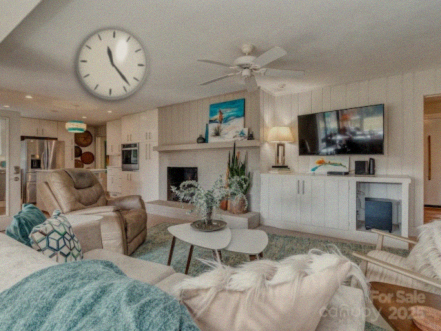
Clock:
11:23
